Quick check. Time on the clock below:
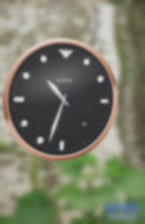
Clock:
10:33
